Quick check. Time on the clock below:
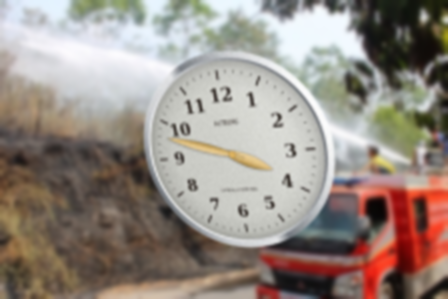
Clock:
3:48
